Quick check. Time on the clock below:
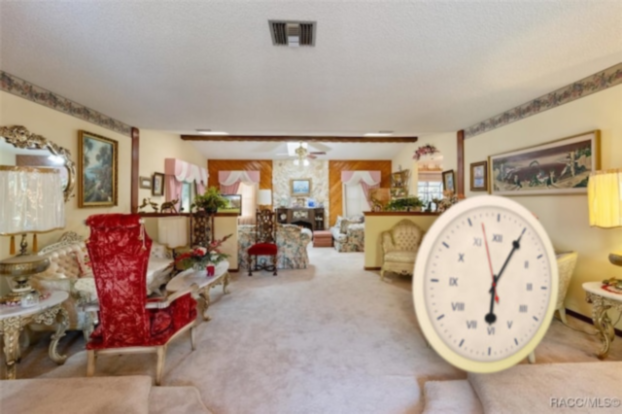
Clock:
6:04:57
